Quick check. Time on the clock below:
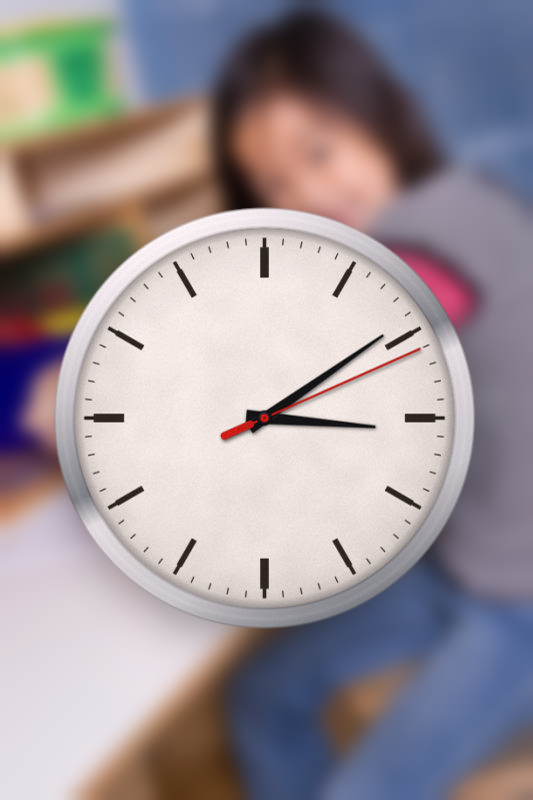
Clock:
3:09:11
